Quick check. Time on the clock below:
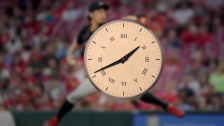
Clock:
1:41
